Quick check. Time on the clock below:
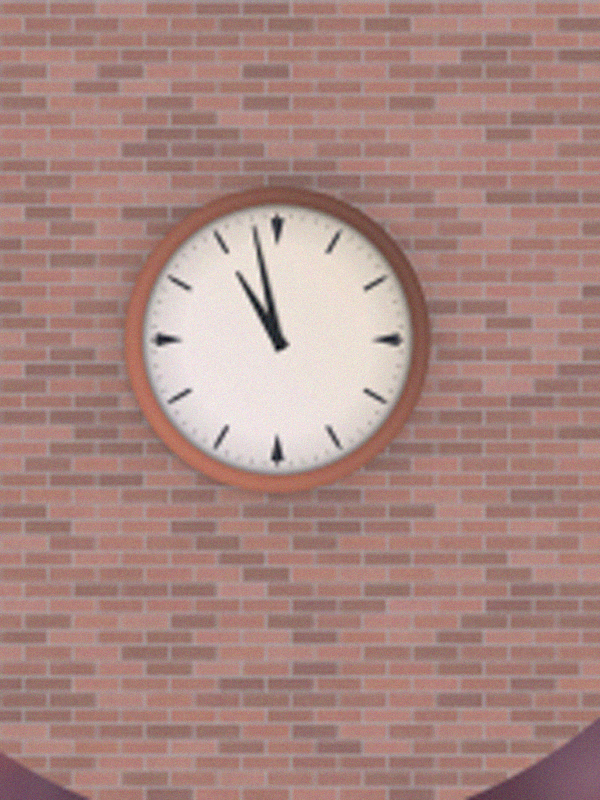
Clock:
10:58
